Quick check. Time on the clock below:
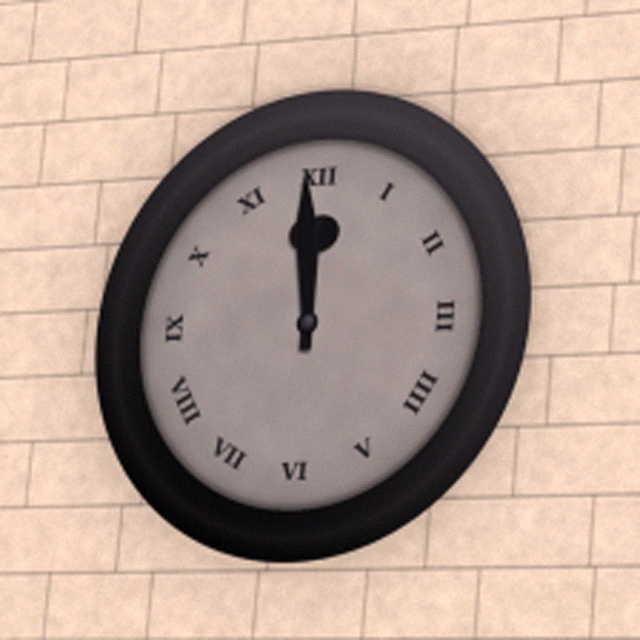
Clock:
11:59
